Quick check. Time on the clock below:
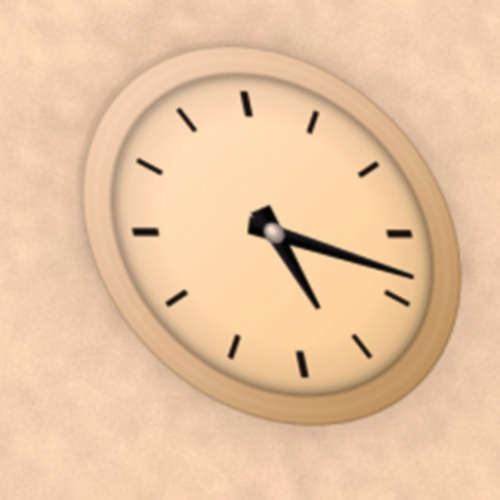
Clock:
5:18
